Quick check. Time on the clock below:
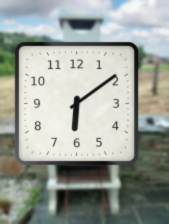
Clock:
6:09
